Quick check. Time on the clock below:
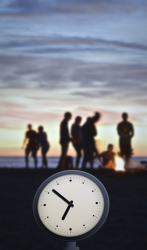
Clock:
6:52
